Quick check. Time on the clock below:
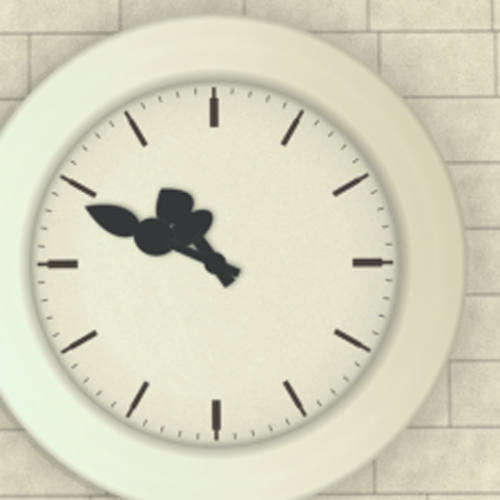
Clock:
10:49
